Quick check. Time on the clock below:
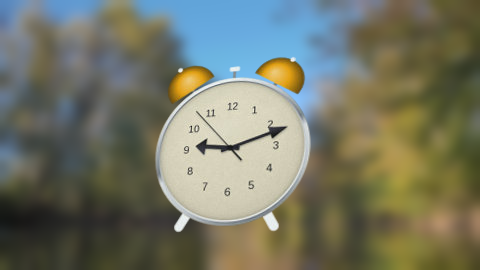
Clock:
9:11:53
